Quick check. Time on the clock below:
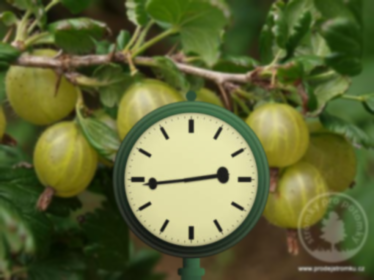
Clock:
2:44
